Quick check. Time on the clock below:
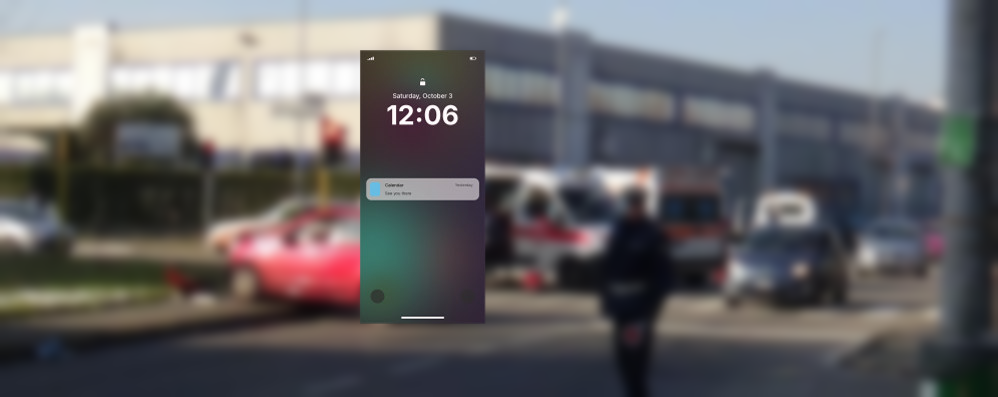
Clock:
12:06
